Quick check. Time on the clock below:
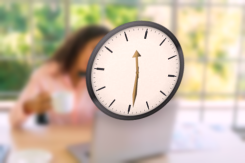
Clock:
11:29
